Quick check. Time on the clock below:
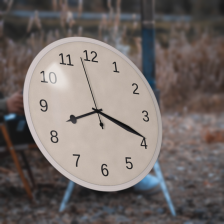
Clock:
8:18:58
